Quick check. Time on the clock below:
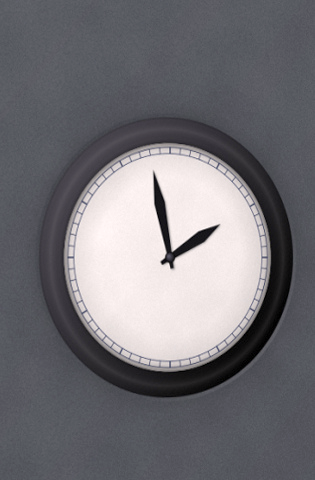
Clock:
1:58
